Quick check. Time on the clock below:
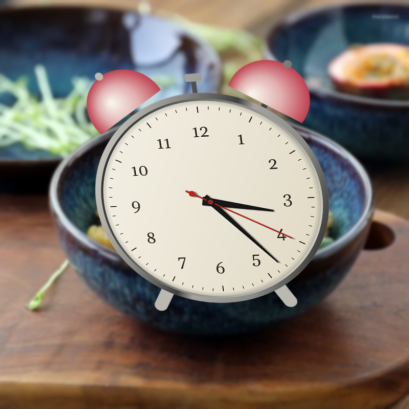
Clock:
3:23:20
